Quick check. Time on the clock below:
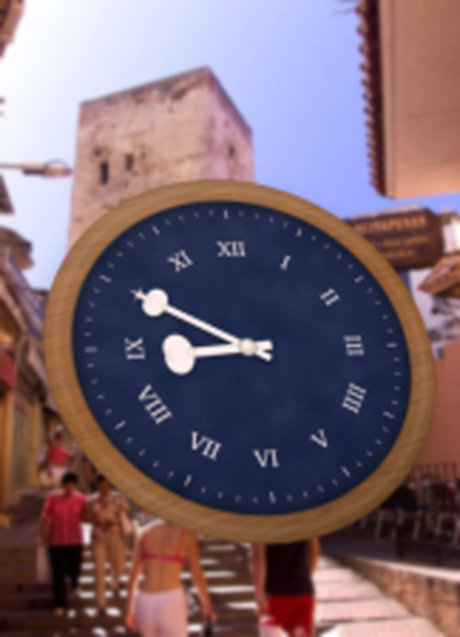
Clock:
8:50
